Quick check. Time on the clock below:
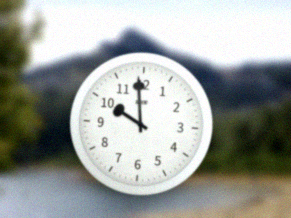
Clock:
9:59
